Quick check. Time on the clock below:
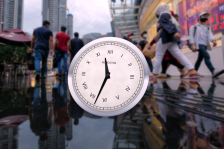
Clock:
11:33
